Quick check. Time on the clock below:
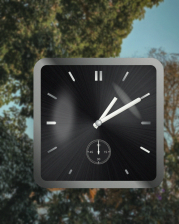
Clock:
1:10
